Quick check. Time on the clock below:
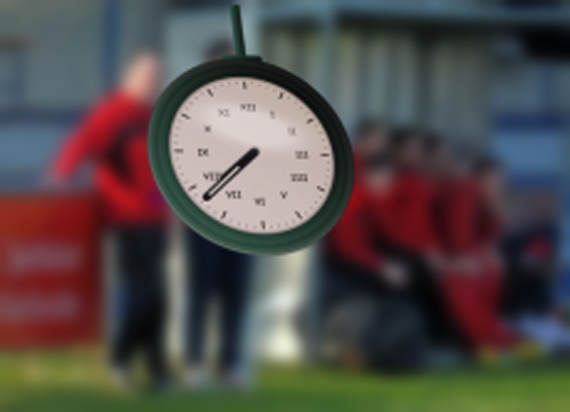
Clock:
7:38
